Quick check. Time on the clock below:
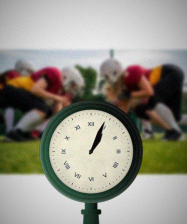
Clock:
1:04
